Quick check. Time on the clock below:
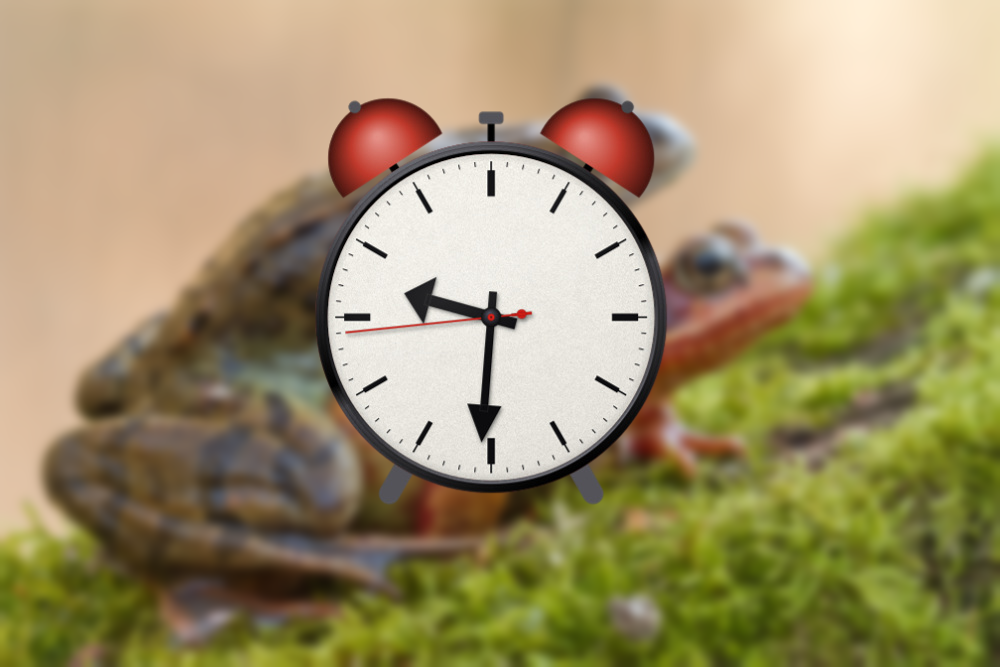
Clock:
9:30:44
